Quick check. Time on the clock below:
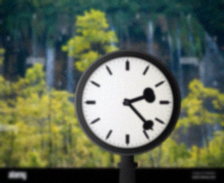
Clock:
2:23
